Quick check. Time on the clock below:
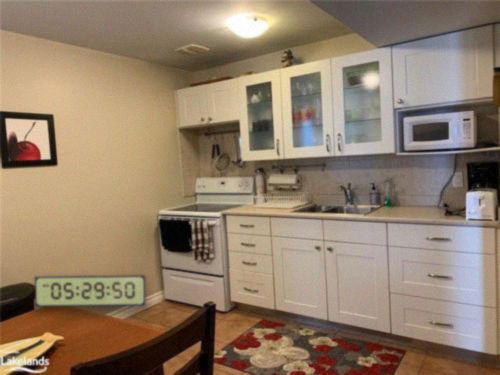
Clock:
5:29:50
